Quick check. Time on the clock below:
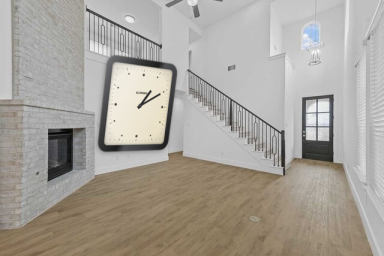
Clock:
1:10
